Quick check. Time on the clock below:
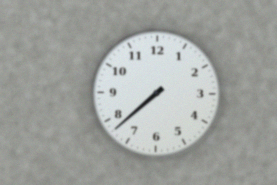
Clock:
7:38
